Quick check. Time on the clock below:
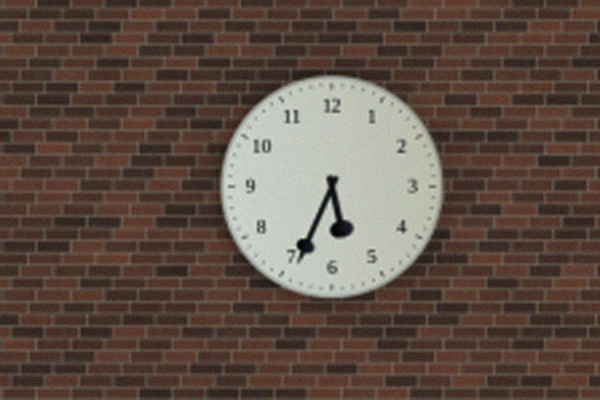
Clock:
5:34
